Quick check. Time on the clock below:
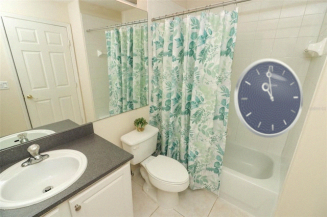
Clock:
10:59
